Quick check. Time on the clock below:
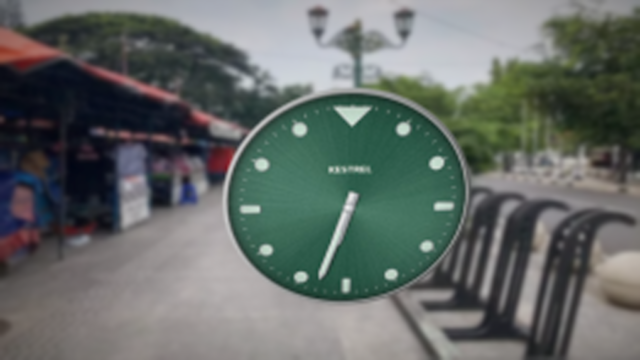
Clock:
6:33
